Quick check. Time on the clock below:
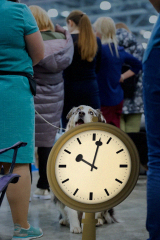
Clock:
10:02
